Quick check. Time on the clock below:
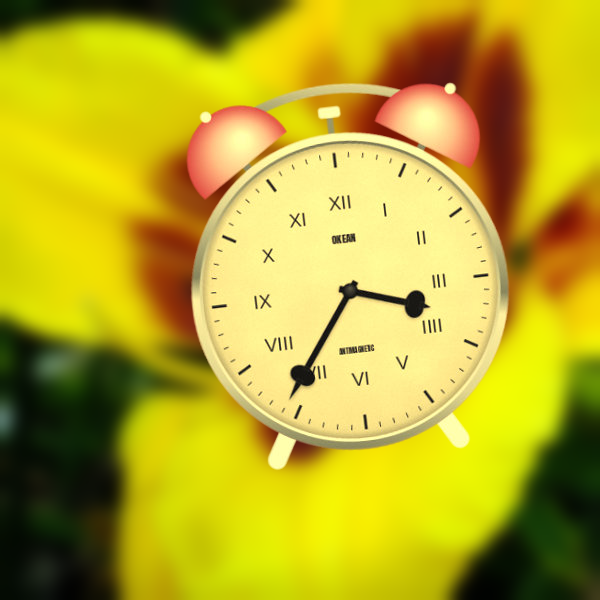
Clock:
3:36
